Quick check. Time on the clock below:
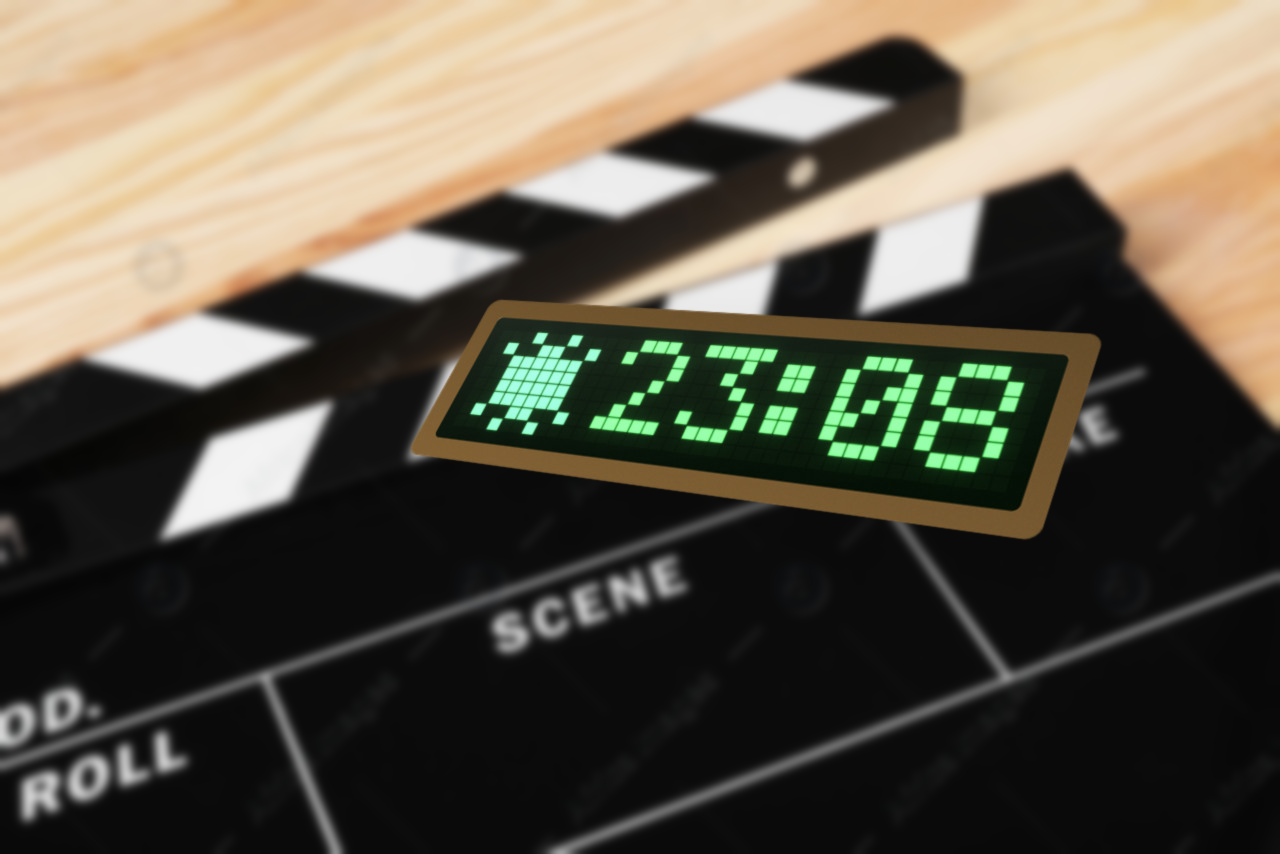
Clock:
23:08
